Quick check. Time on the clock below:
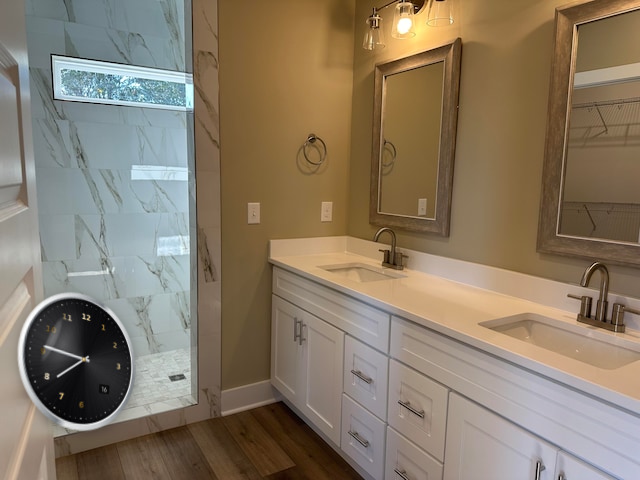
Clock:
7:46
